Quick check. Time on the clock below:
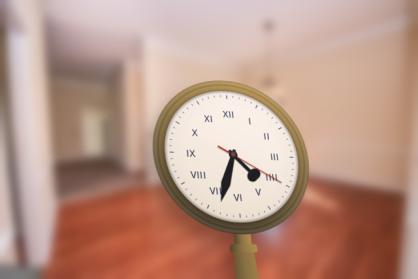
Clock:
4:33:20
